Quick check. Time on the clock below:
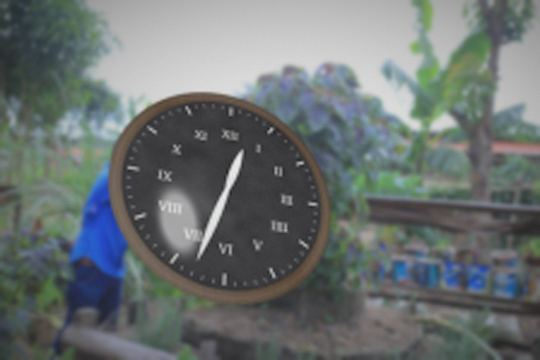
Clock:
12:33
